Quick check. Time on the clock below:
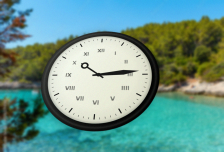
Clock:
10:14
